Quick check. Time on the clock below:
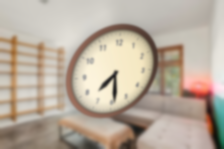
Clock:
7:29
